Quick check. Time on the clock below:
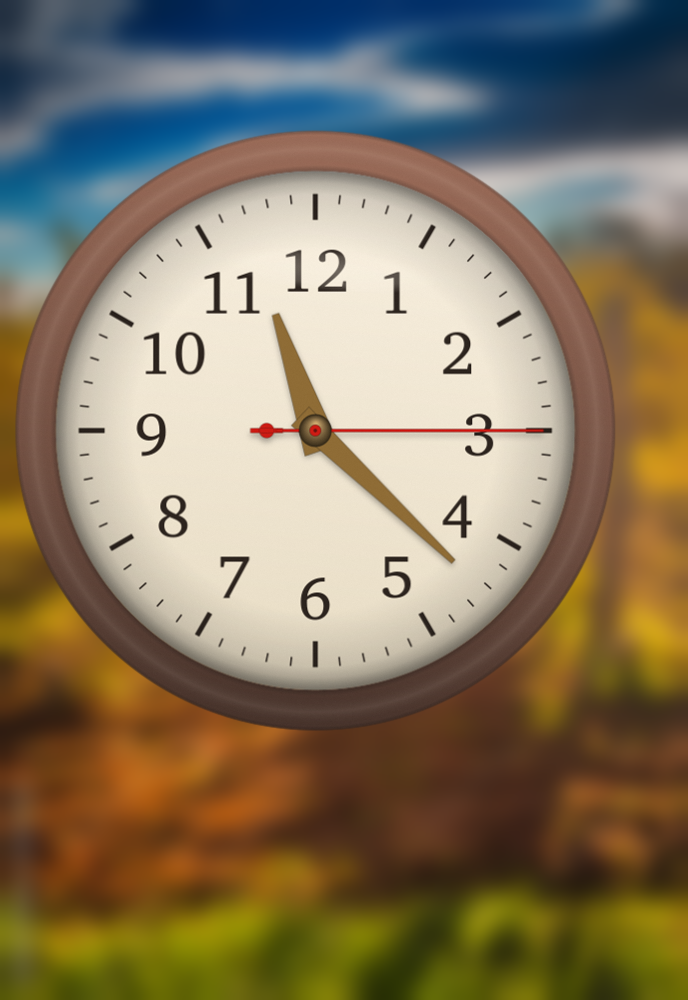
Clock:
11:22:15
